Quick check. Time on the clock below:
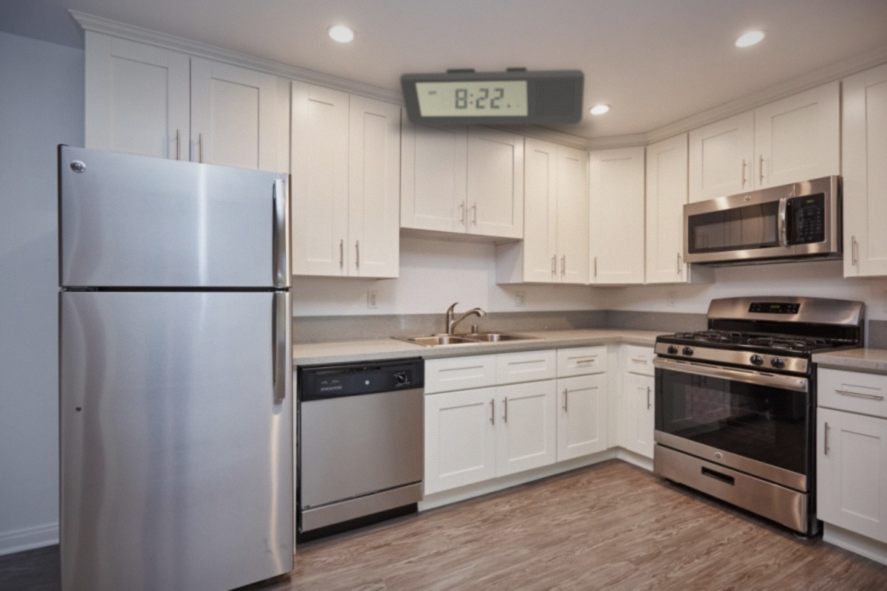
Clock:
8:22
